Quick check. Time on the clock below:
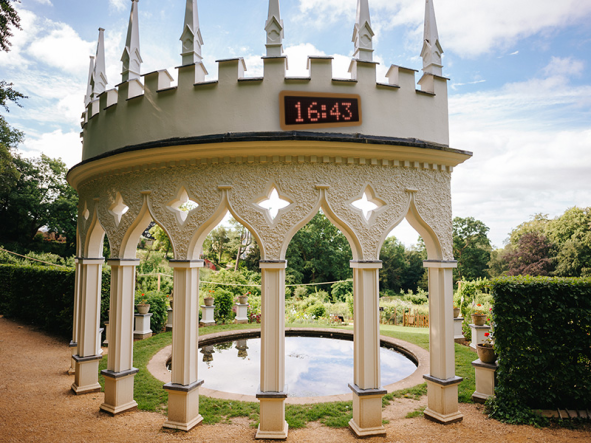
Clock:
16:43
